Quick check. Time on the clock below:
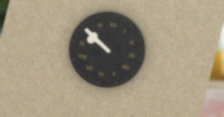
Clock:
9:50
